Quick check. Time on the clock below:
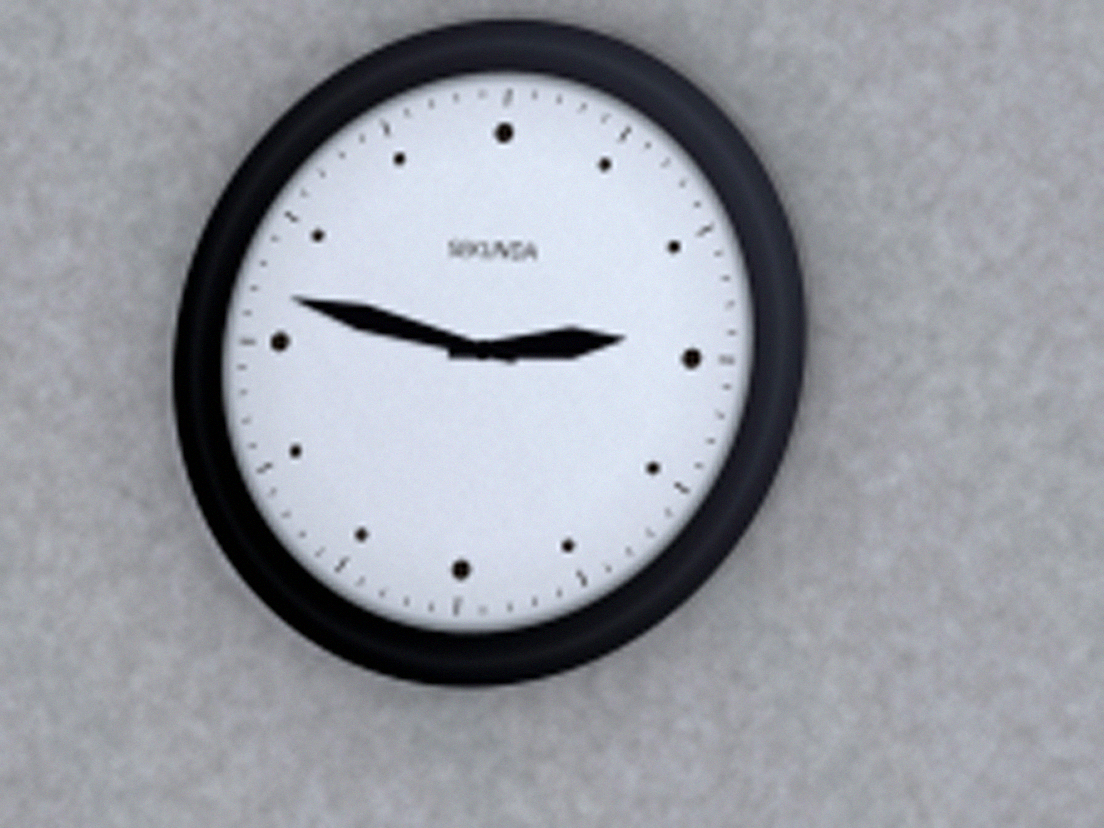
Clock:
2:47
